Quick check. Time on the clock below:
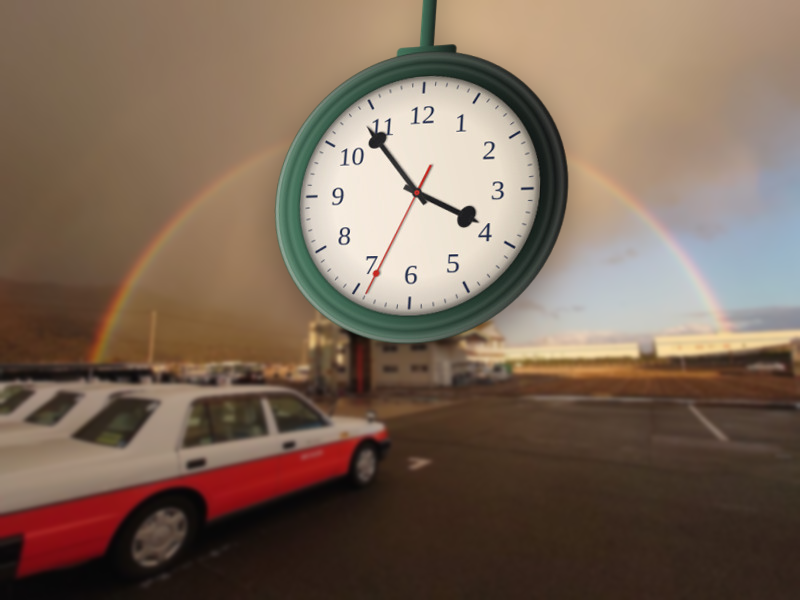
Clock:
3:53:34
